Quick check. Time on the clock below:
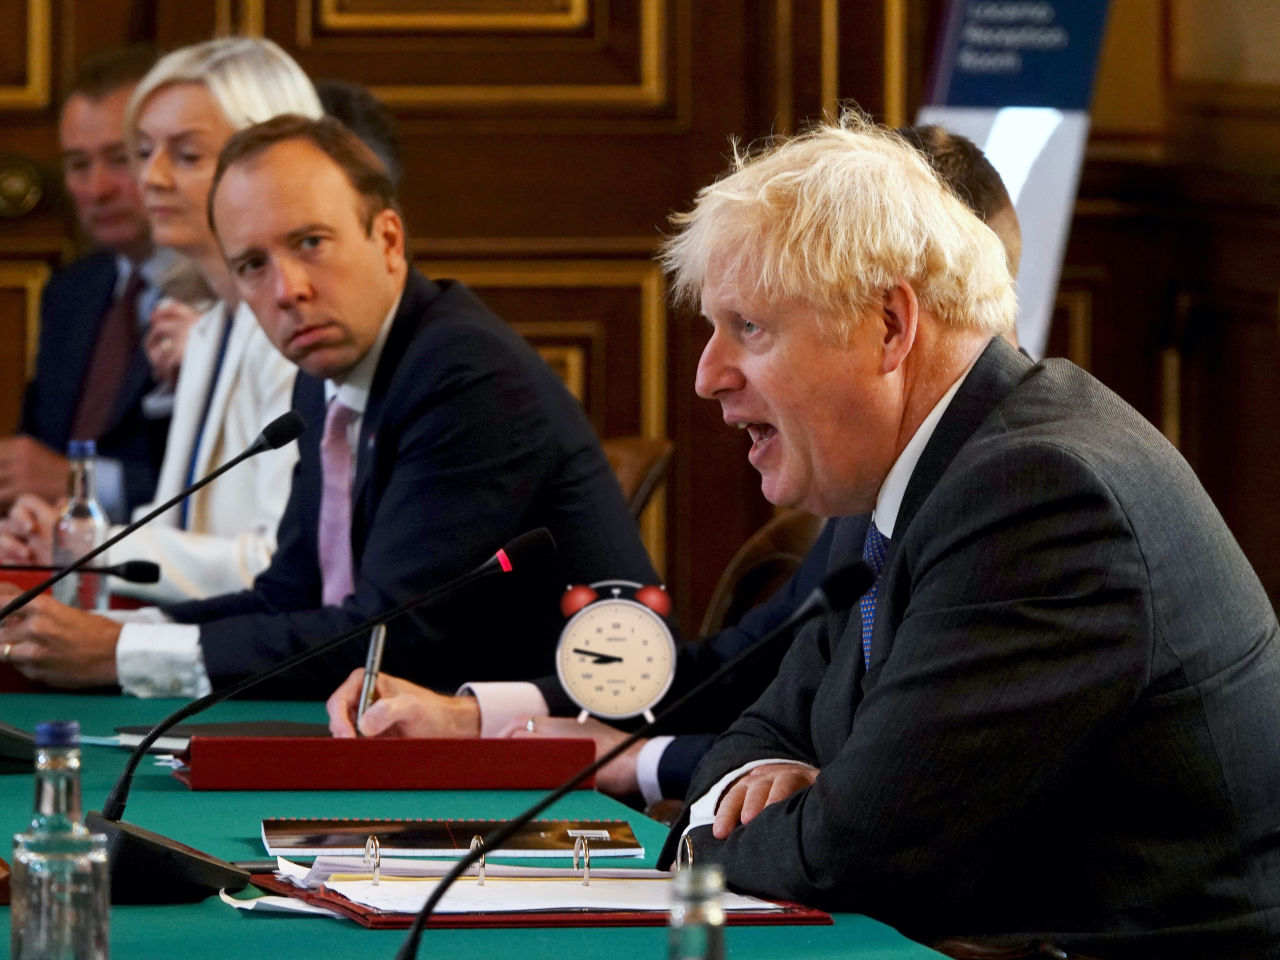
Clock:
8:47
